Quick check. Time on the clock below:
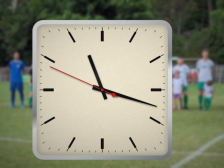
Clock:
11:17:49
